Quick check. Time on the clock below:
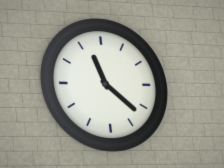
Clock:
11:22
